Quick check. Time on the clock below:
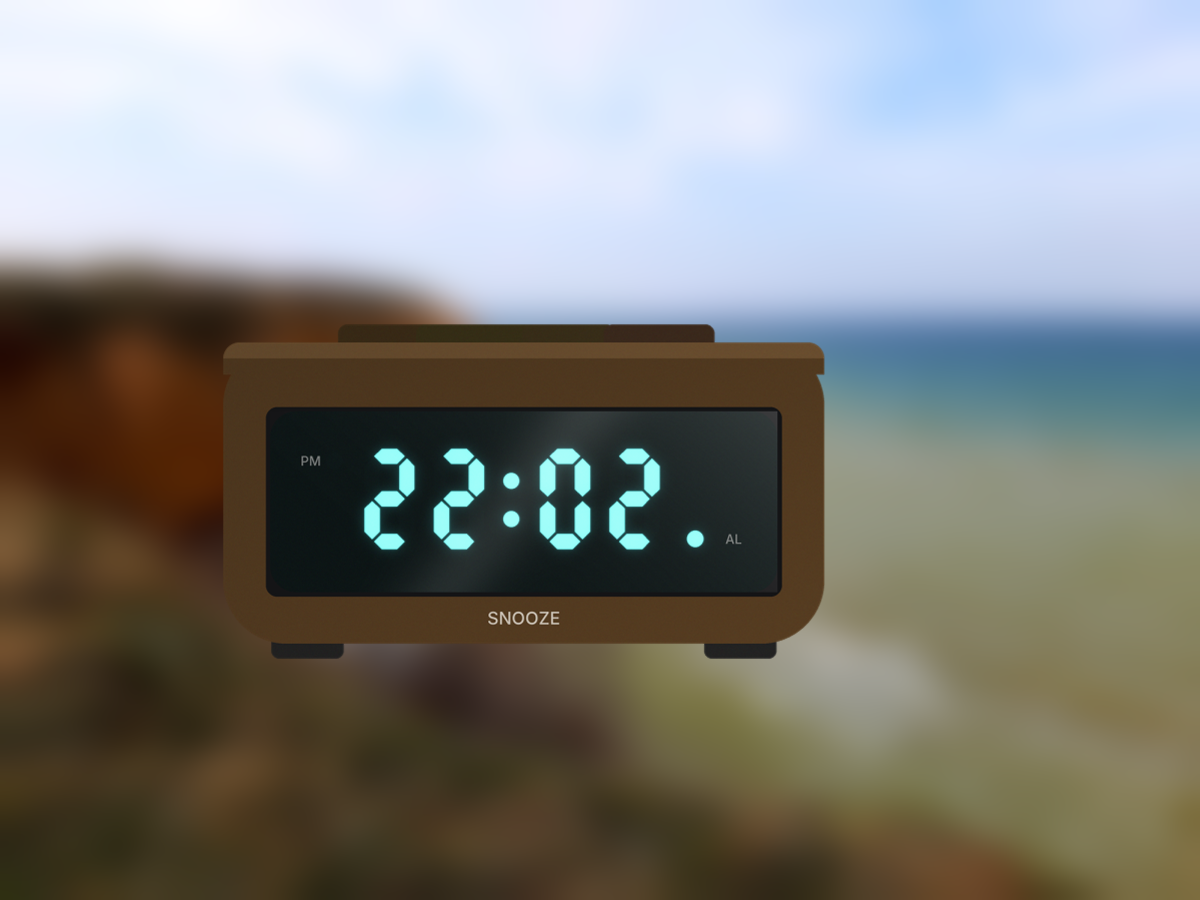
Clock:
22:02
